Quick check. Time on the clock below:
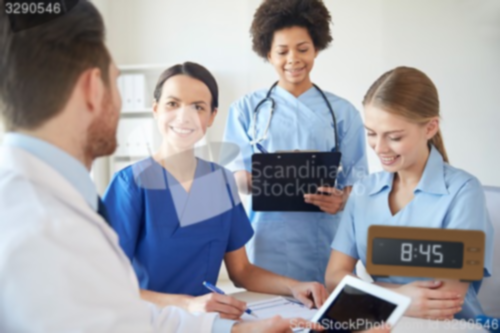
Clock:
8:45
